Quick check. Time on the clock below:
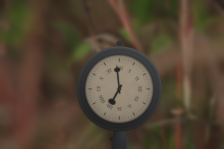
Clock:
6:59
